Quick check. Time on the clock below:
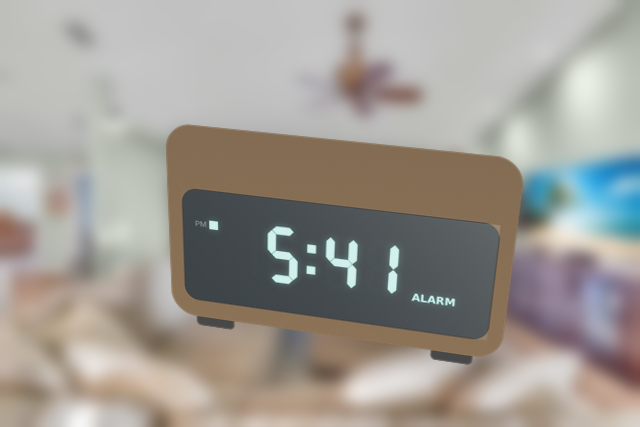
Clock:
5:41
